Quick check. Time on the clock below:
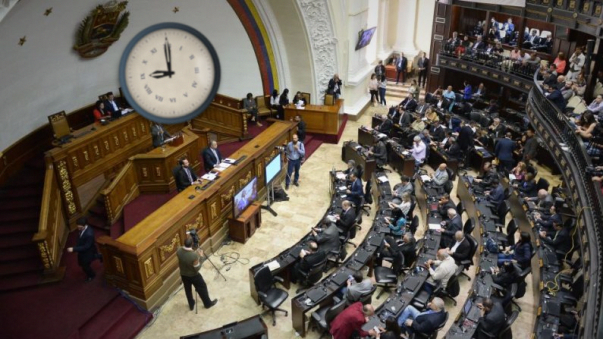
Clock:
9:00
